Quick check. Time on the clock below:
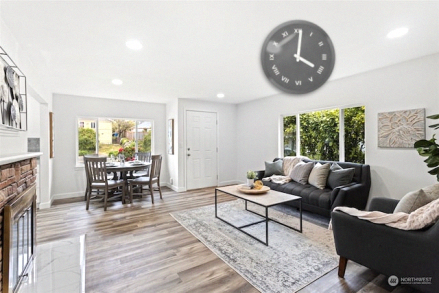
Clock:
4:01
